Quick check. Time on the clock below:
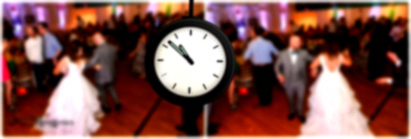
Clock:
10:52
